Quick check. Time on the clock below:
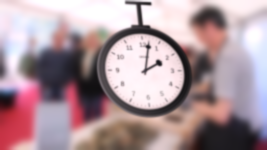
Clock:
2:02
